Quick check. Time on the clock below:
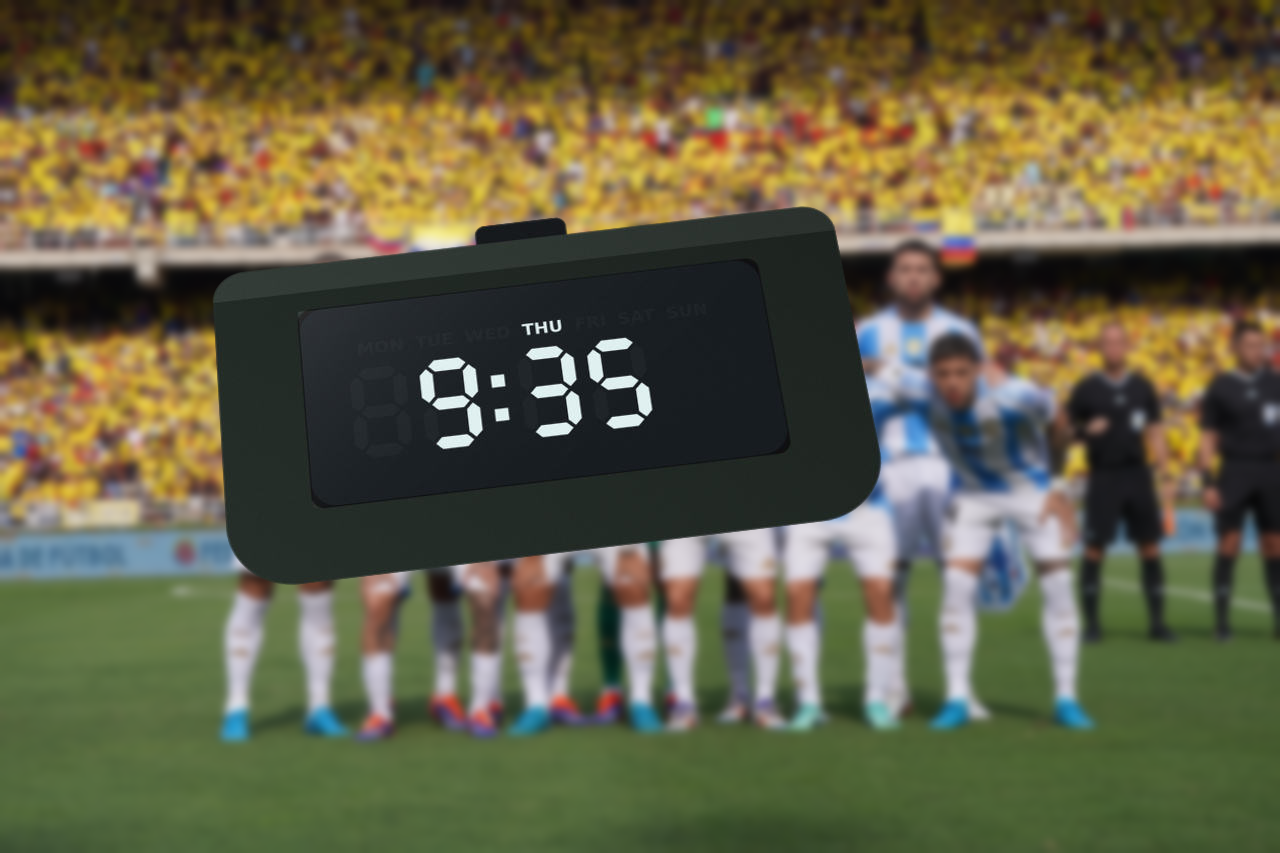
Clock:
9:35
